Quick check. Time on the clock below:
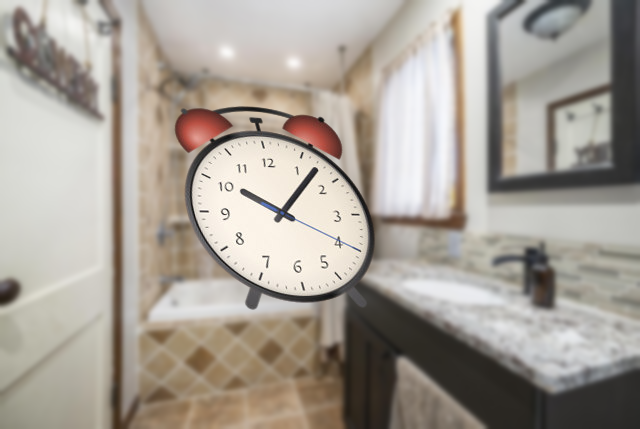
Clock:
10:07:20
